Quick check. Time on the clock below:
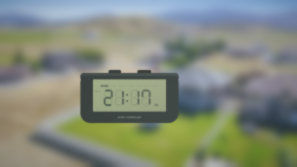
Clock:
21:17
